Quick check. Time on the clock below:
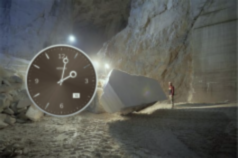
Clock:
2:02
